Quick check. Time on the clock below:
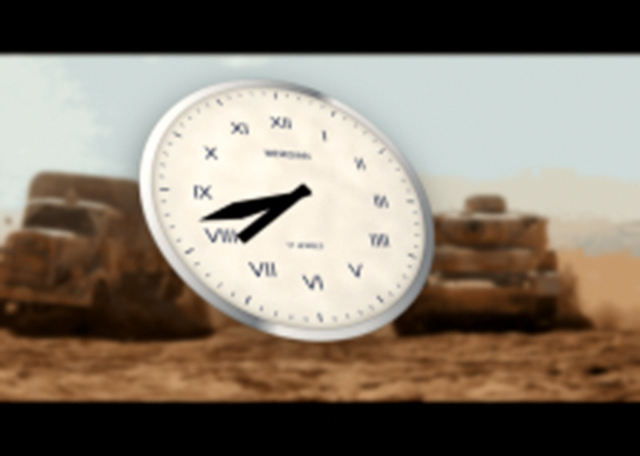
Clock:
7:42
